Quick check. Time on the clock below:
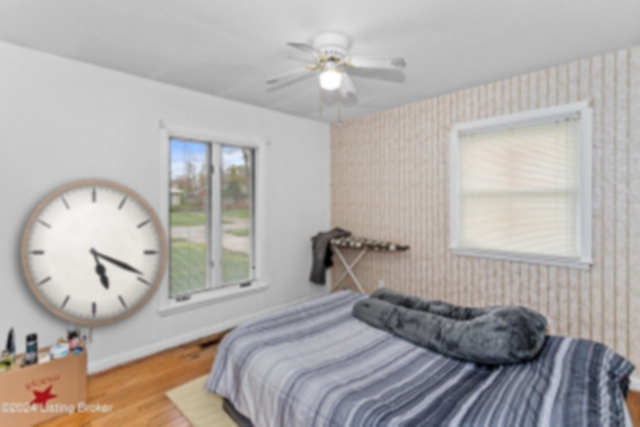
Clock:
5:19
